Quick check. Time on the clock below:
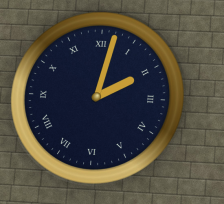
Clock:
2:02
